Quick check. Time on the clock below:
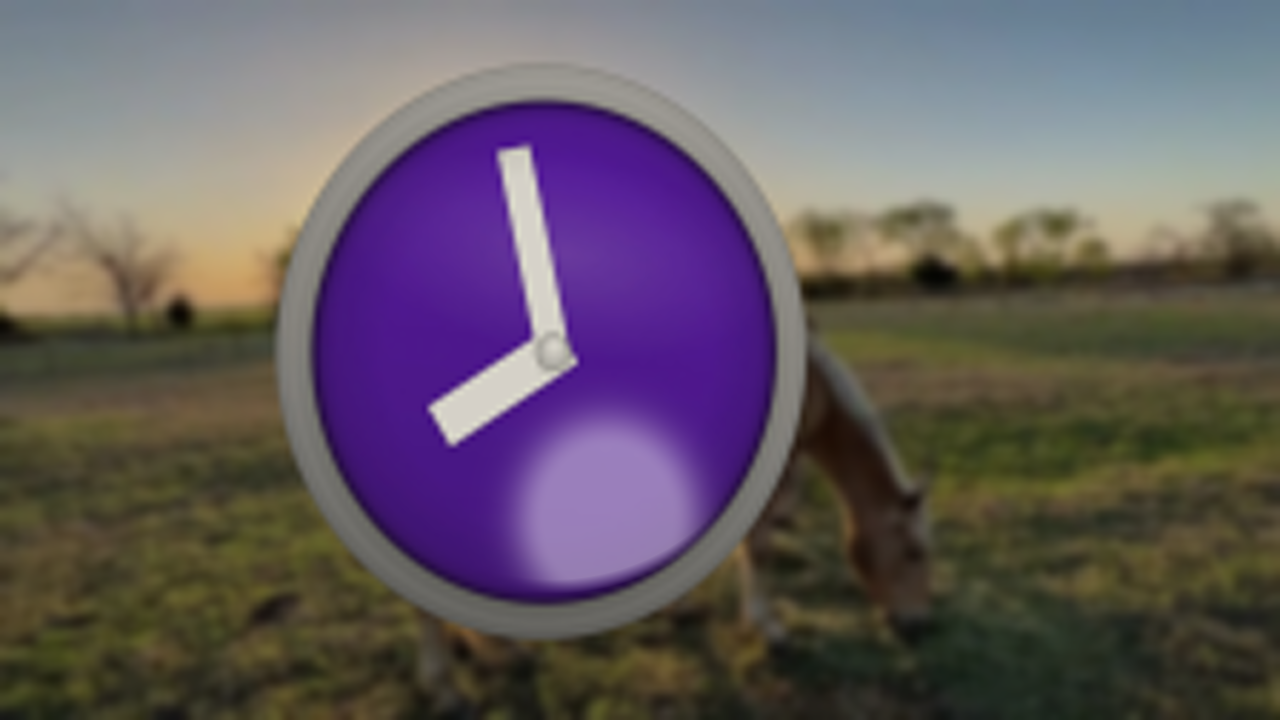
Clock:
7:58
